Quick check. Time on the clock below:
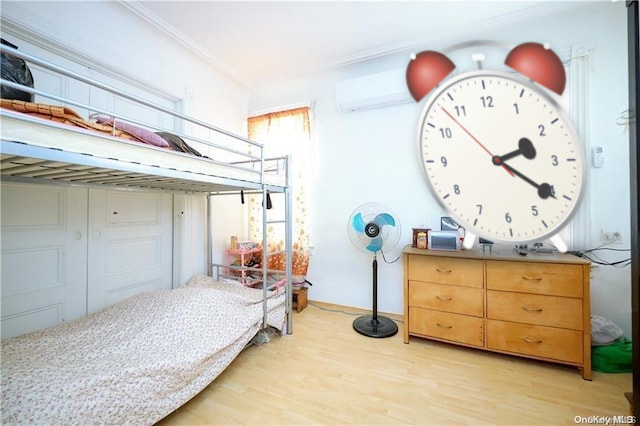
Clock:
2:20:53
